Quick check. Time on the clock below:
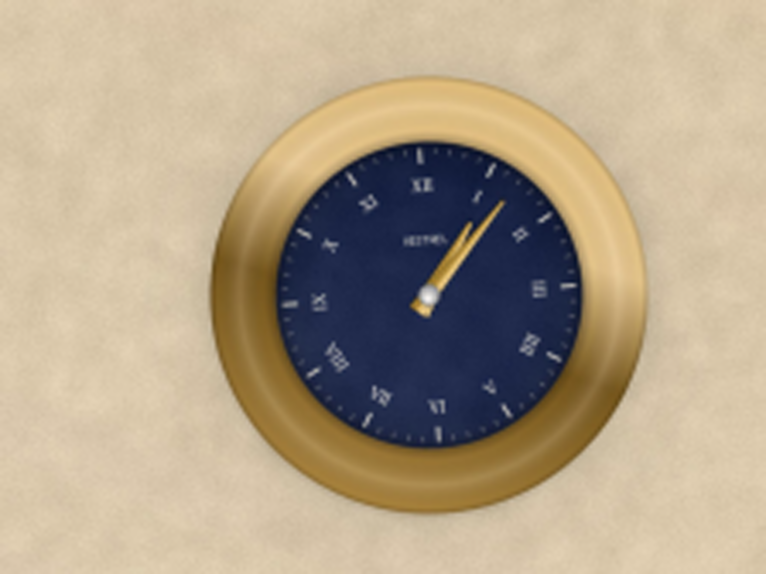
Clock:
1:07
